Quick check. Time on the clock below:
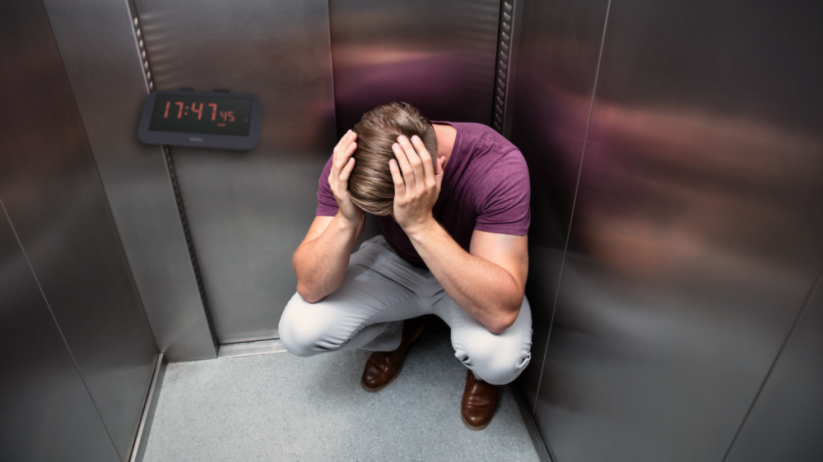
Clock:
17:47
